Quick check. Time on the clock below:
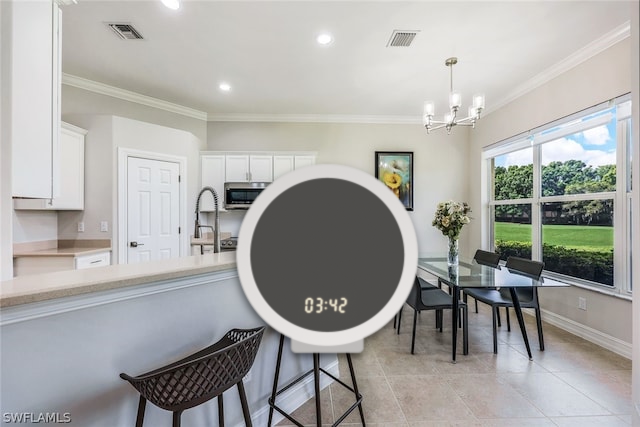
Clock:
3:42
